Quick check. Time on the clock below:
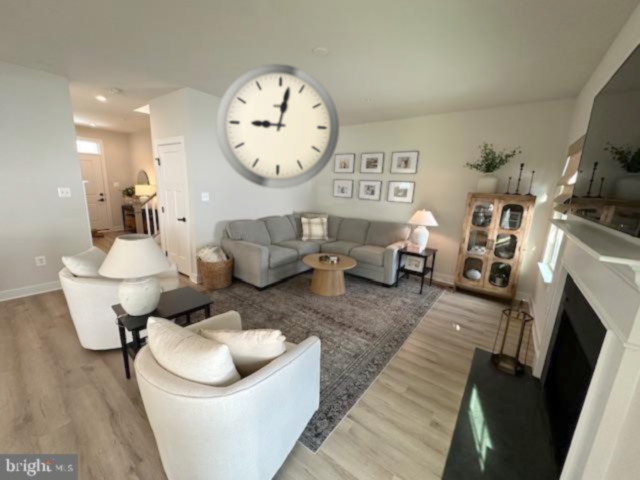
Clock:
9:02
